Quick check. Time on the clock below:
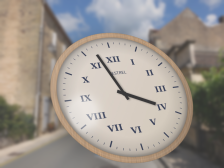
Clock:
3:57
